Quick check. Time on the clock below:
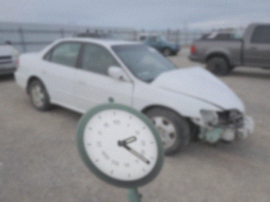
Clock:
2:22
